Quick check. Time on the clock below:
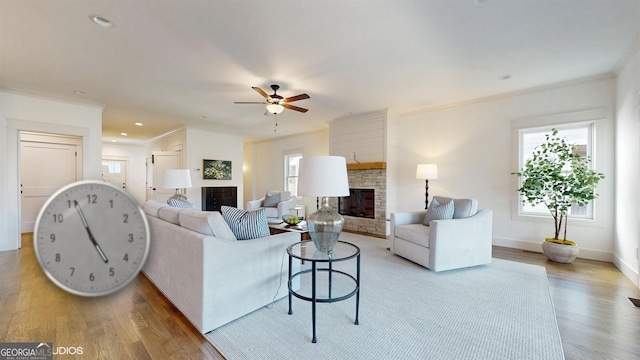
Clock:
4:56
